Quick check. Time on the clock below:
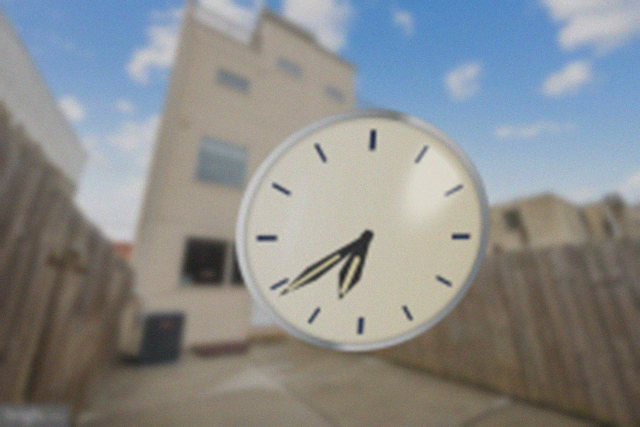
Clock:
6:39
